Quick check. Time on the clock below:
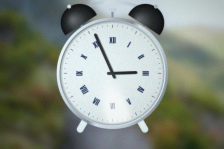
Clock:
2:56
